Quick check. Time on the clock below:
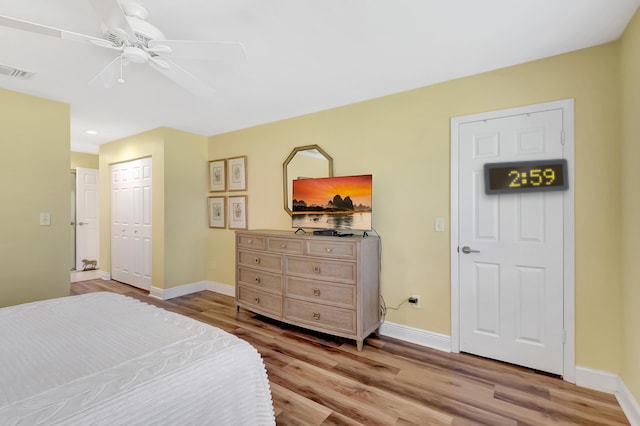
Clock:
2:59
